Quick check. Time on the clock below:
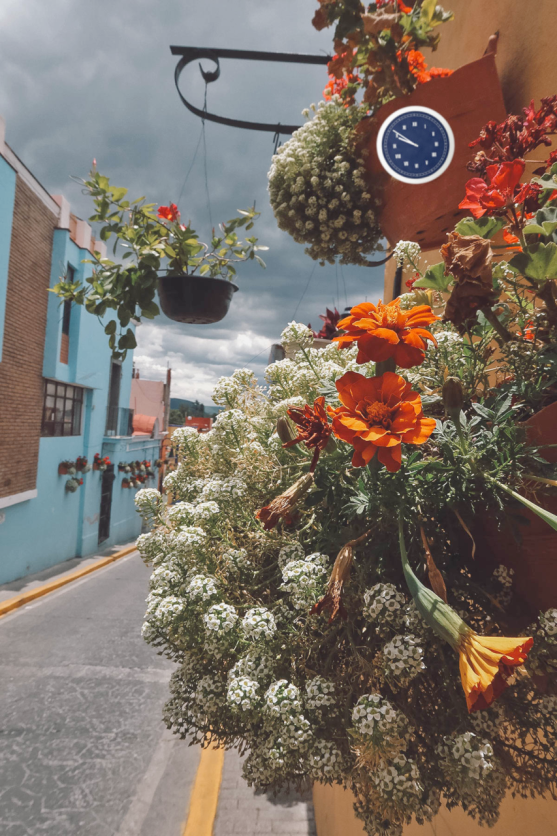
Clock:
9:51
